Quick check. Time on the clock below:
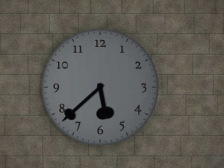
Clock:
5:38
